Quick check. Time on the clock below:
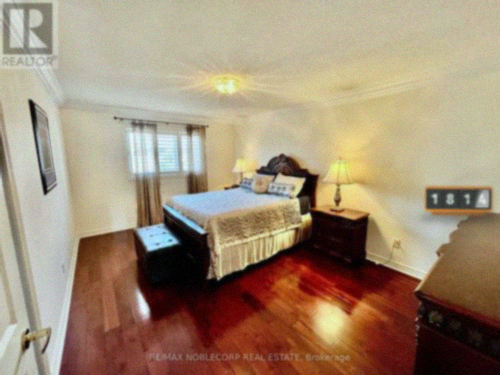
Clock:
18:14
